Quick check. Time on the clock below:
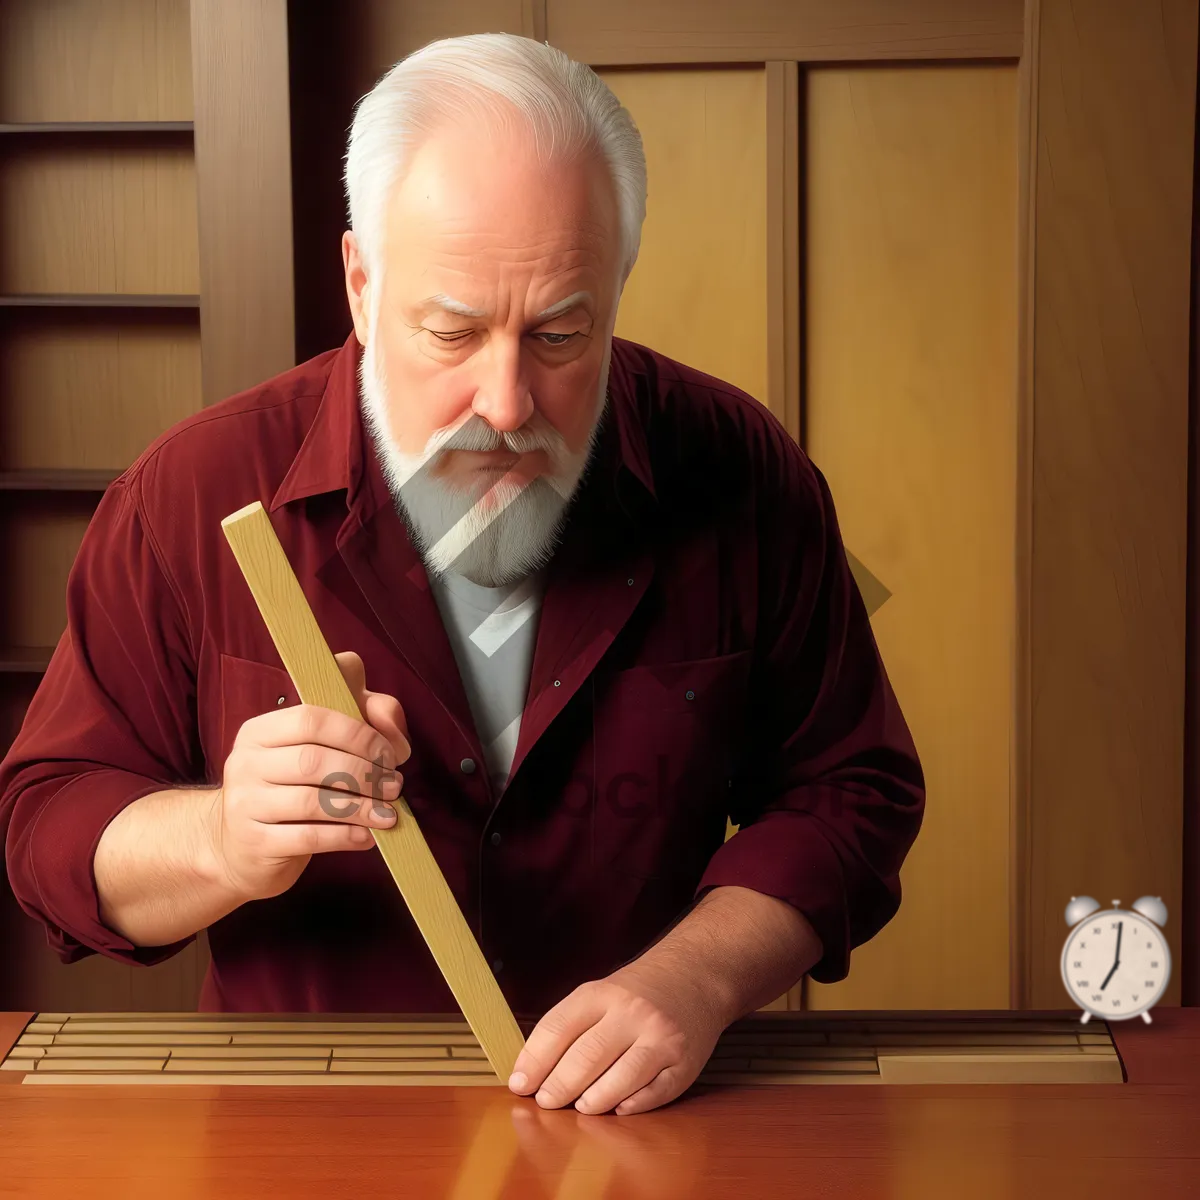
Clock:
7:01
